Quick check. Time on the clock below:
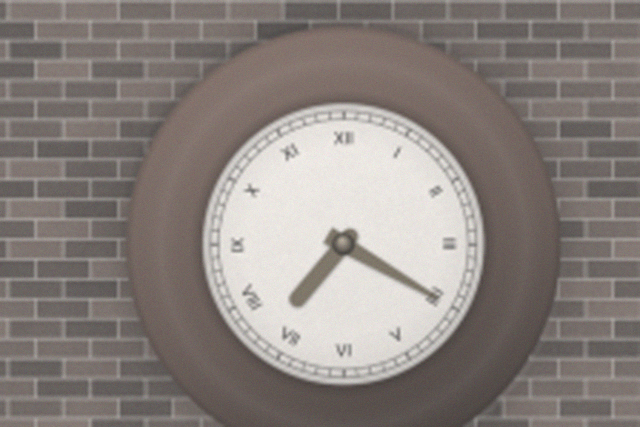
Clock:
7:20
